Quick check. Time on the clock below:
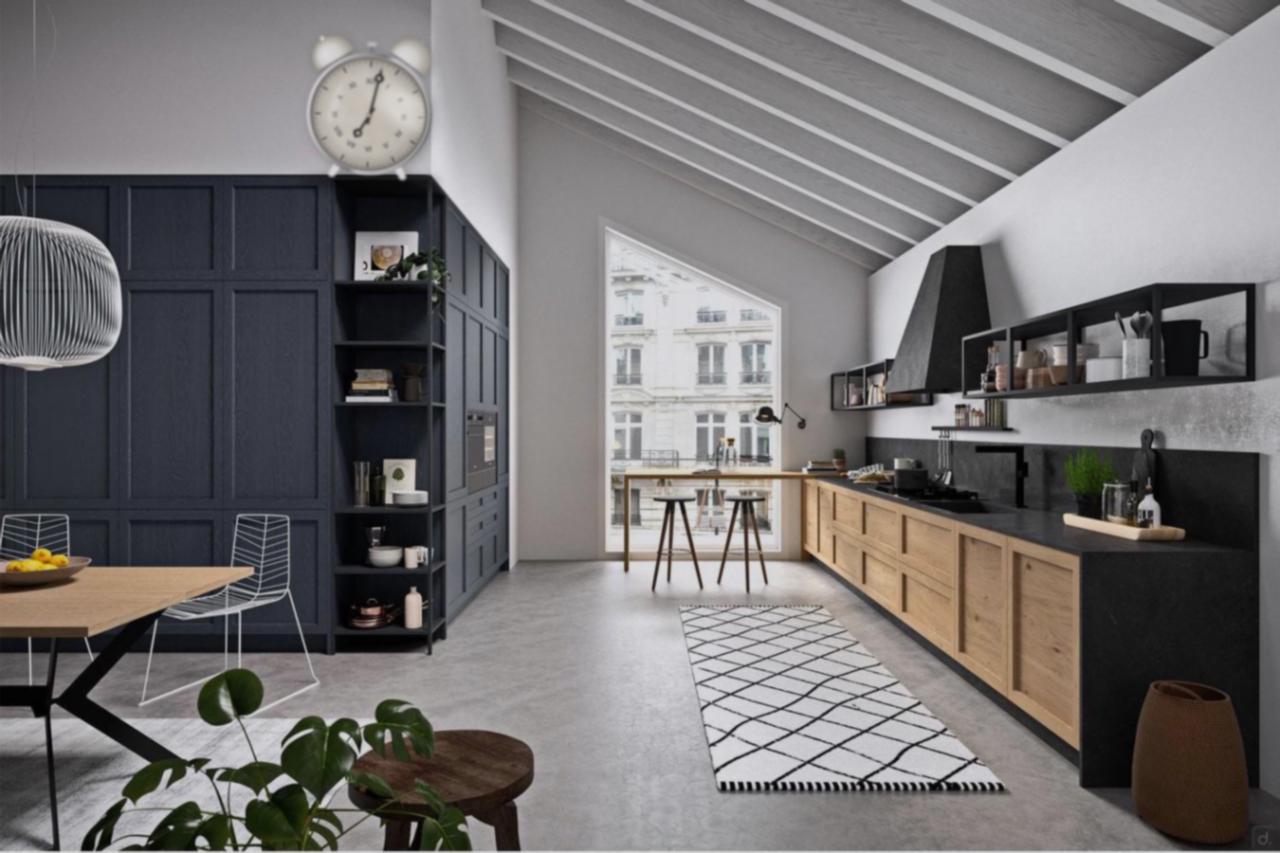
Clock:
7:02
